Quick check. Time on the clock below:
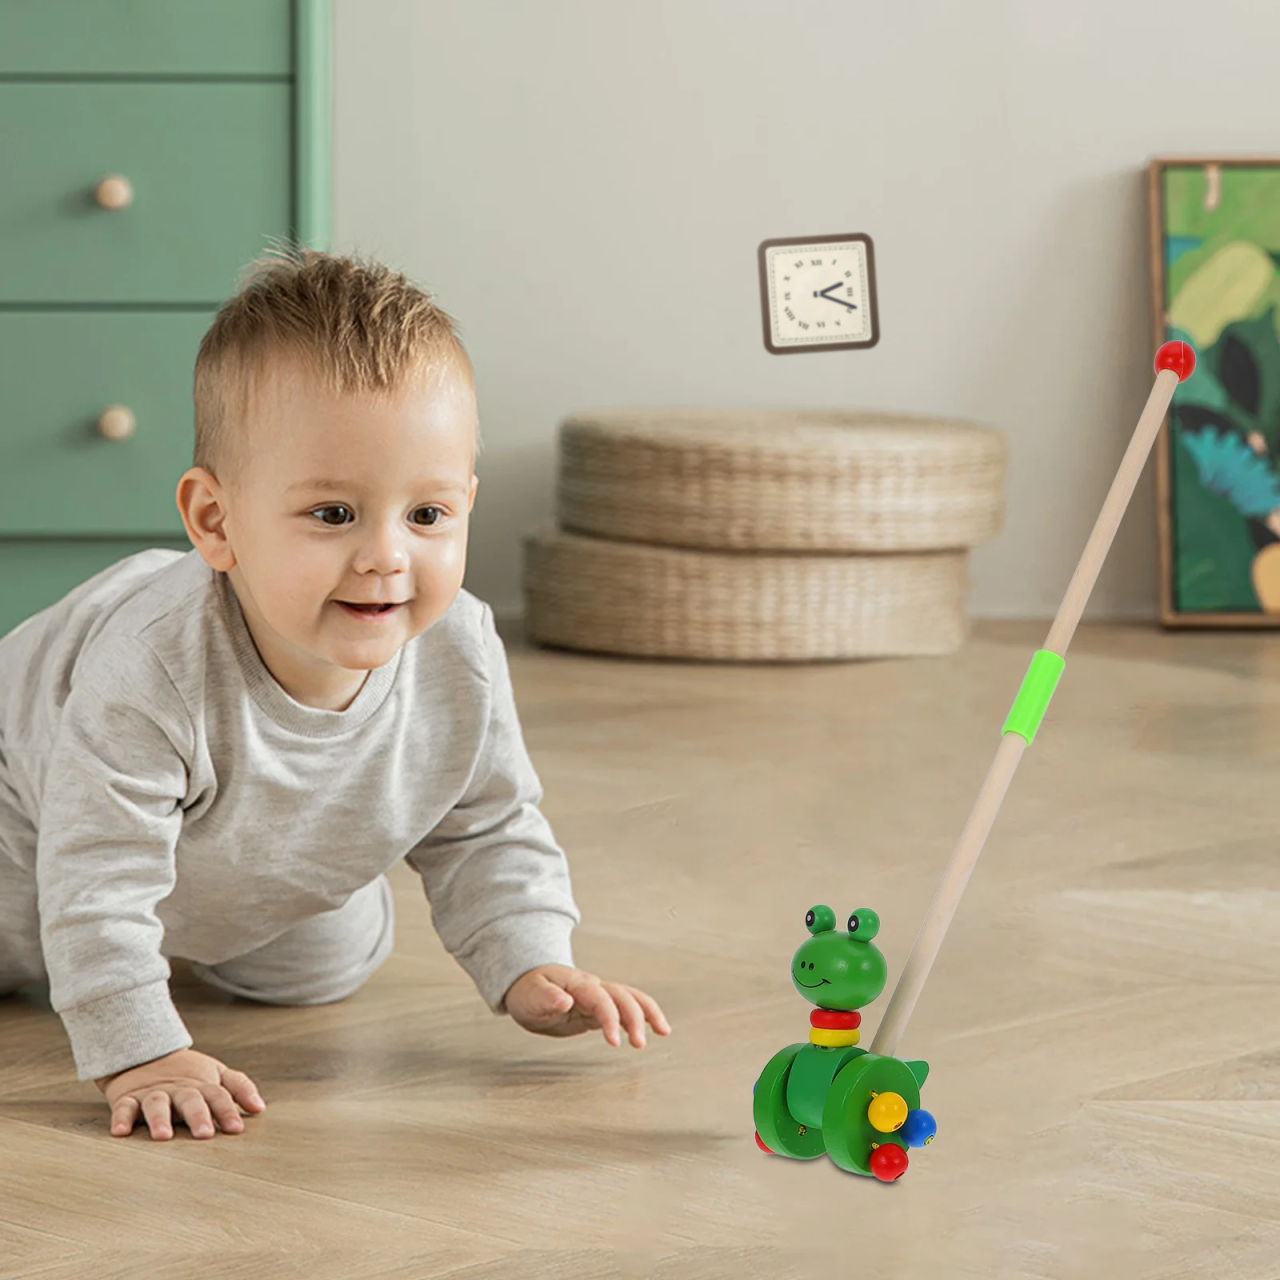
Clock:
2:19
